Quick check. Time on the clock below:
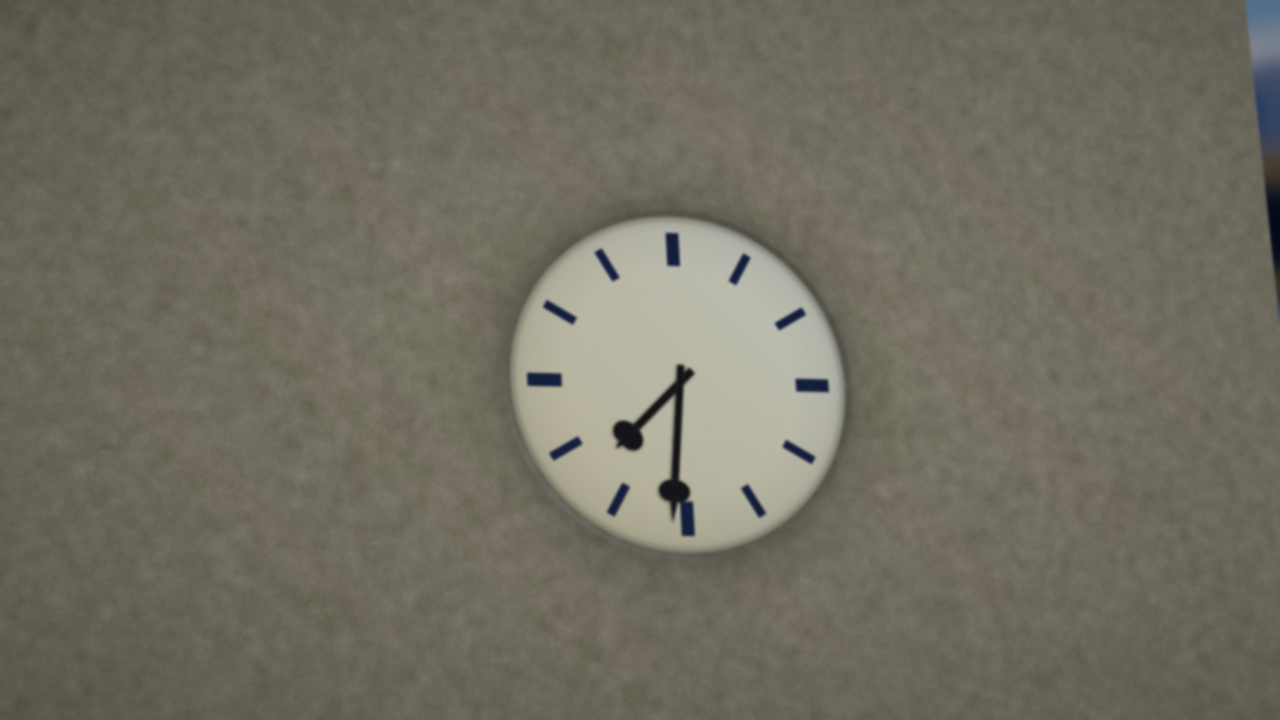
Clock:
7:31
